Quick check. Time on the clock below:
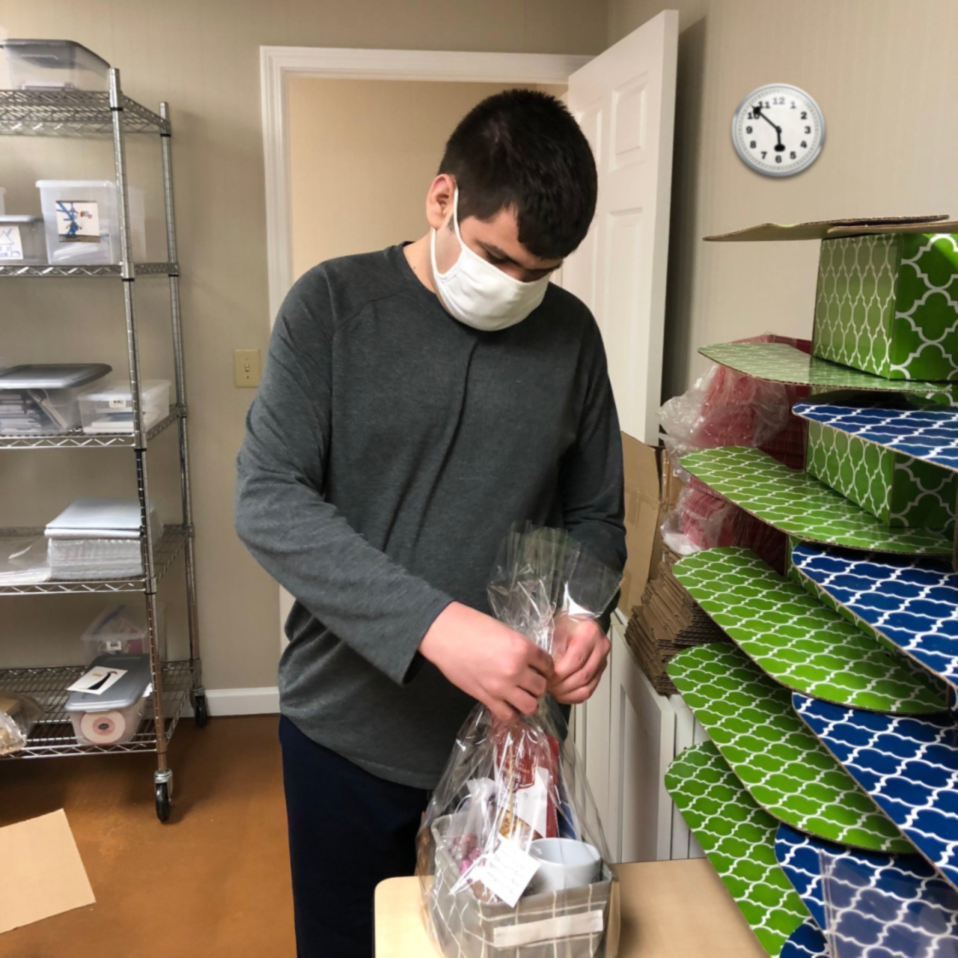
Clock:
5:52
